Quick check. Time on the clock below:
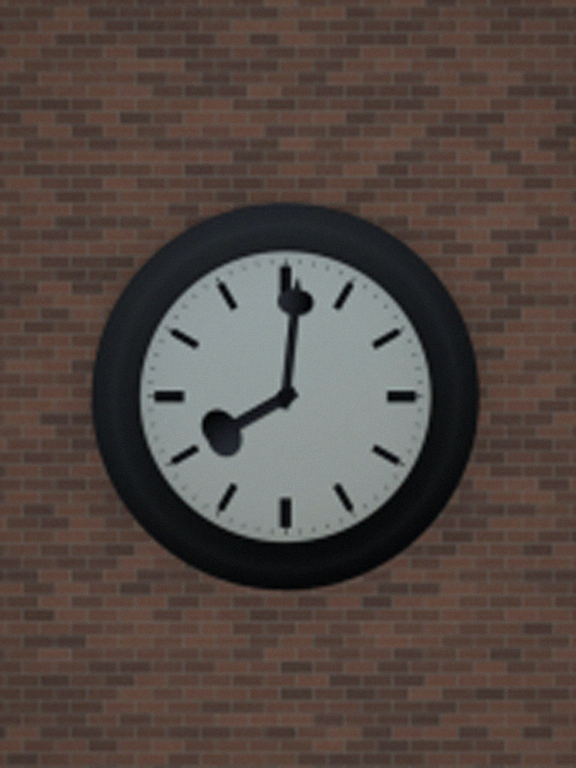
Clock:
8:01
